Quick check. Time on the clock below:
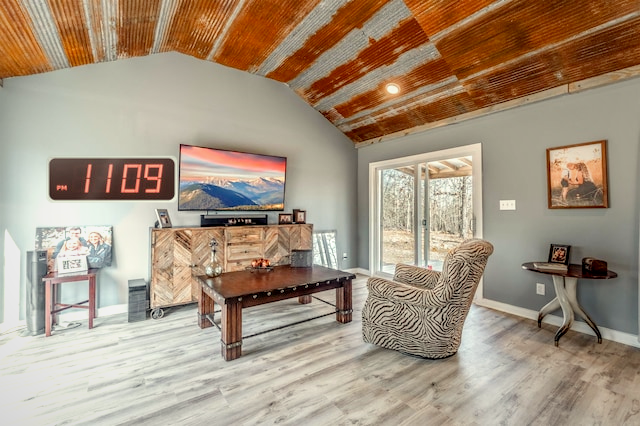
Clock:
11:09
